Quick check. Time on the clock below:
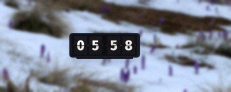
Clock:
5:58
